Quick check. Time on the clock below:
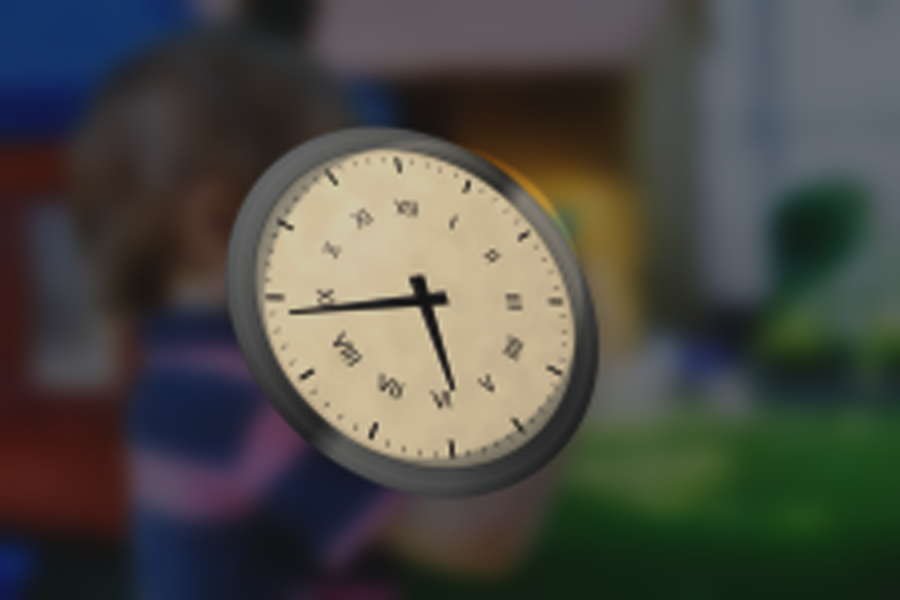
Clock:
5:44
